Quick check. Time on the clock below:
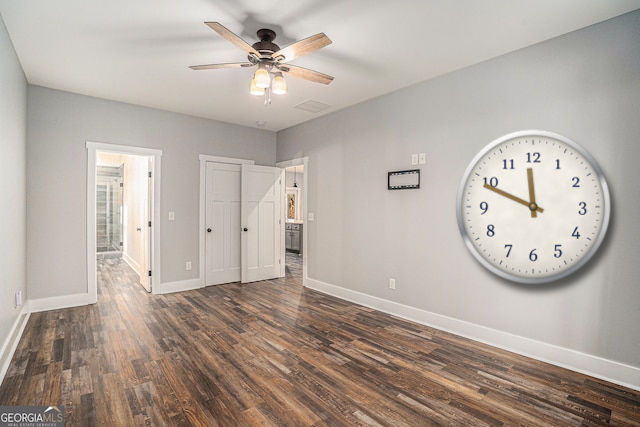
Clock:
11:49
